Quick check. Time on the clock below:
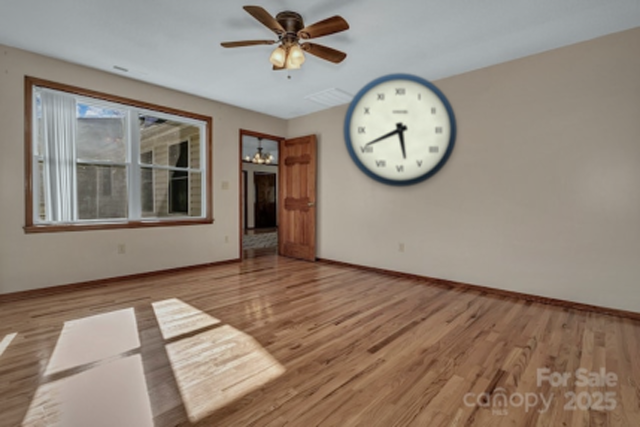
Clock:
5:41
